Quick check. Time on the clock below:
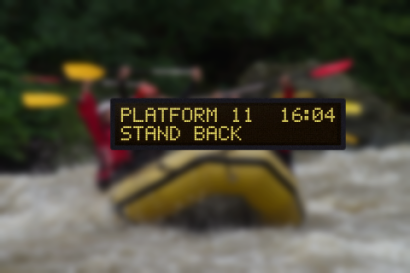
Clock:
16:04
